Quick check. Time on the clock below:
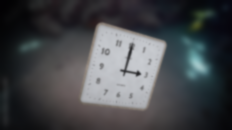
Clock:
3:00
